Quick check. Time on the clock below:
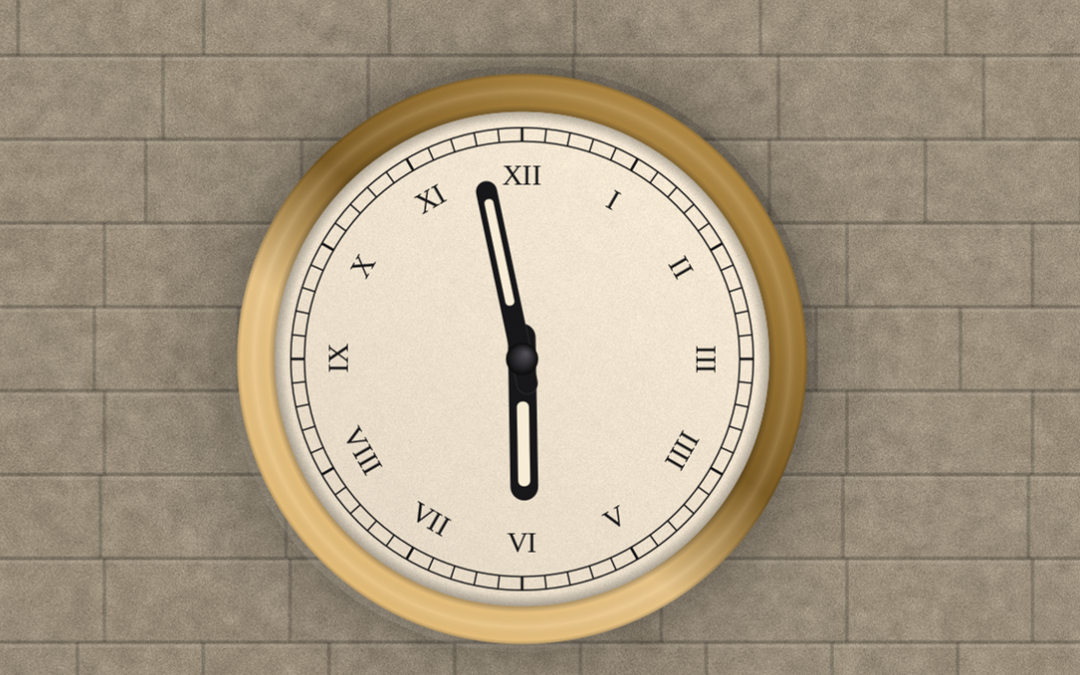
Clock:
5:58
